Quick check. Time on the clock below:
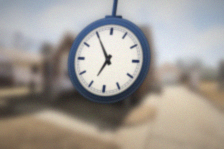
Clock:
6:55
